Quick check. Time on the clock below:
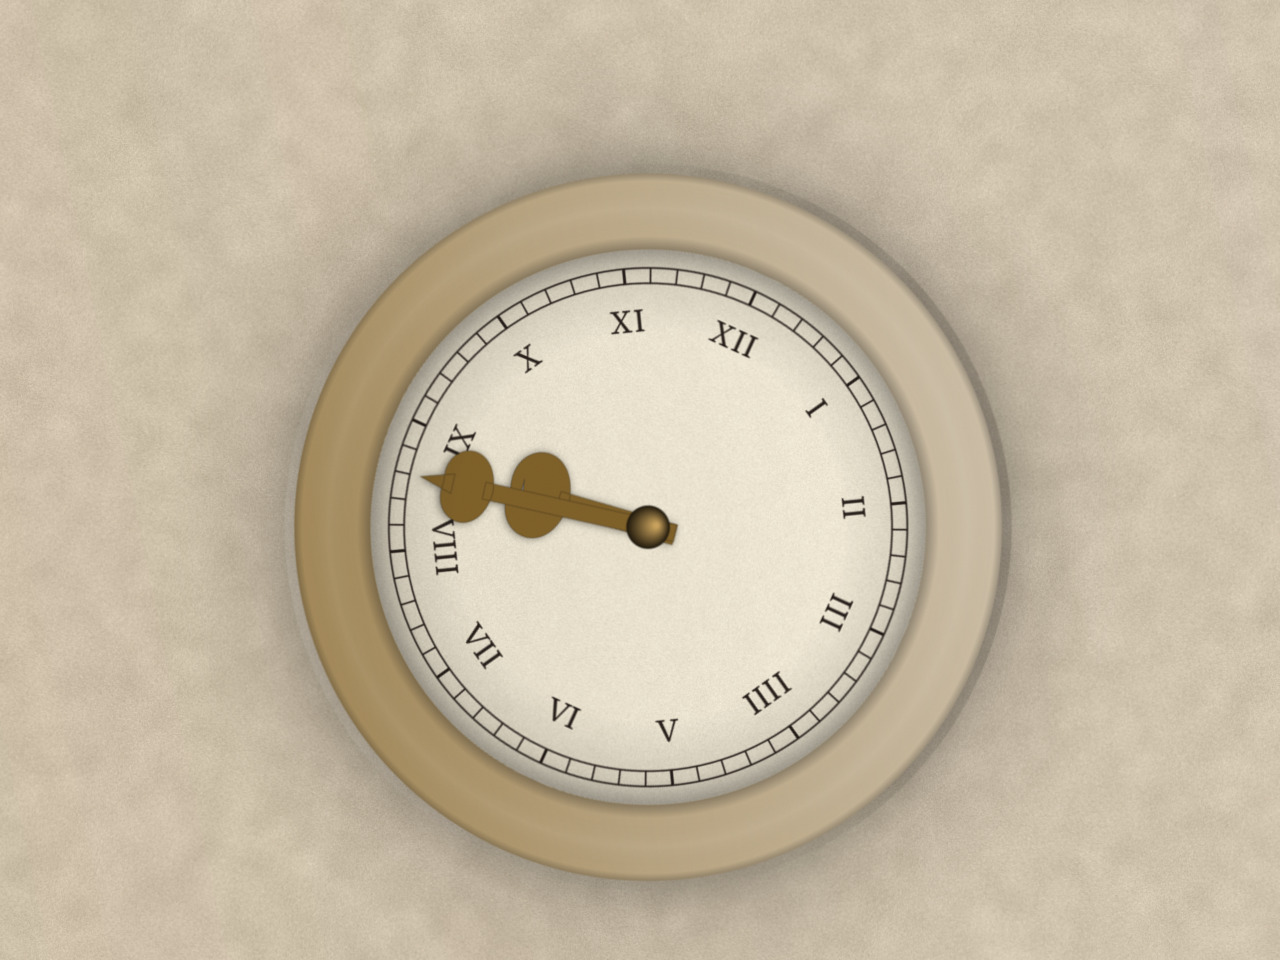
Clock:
8:43
